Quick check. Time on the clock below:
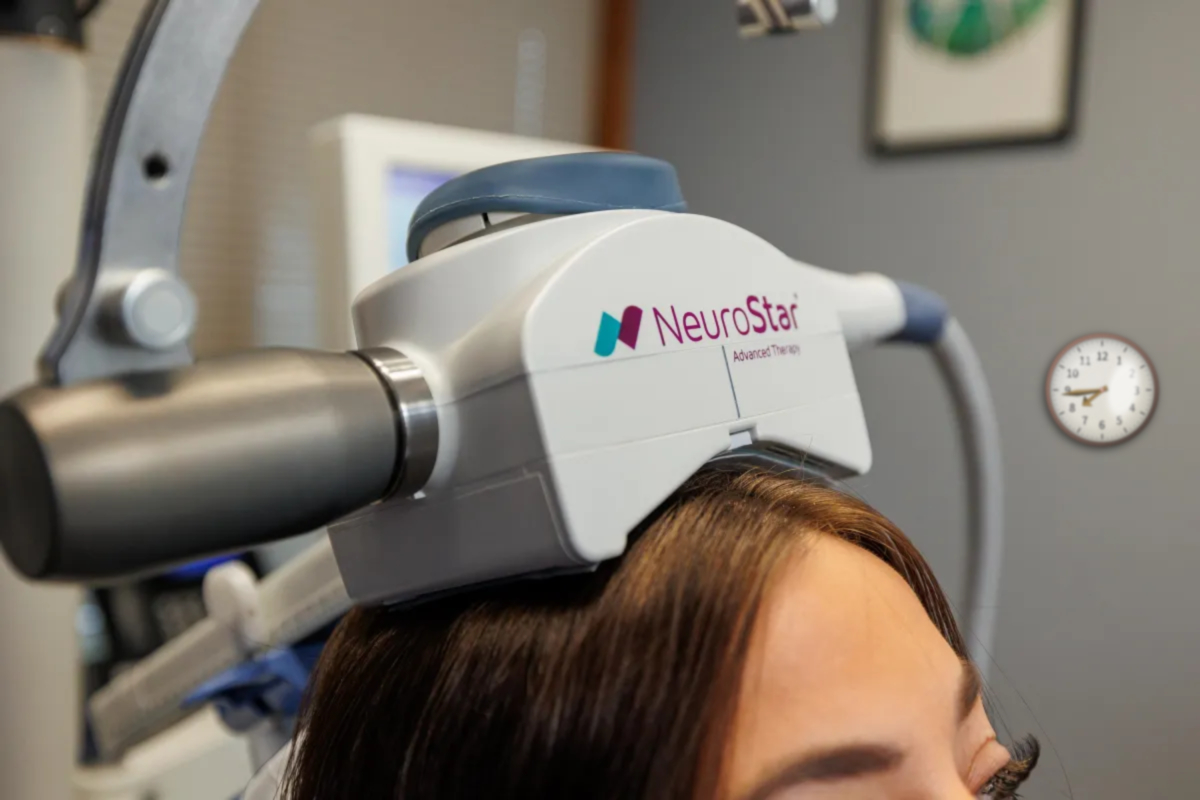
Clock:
7:44
